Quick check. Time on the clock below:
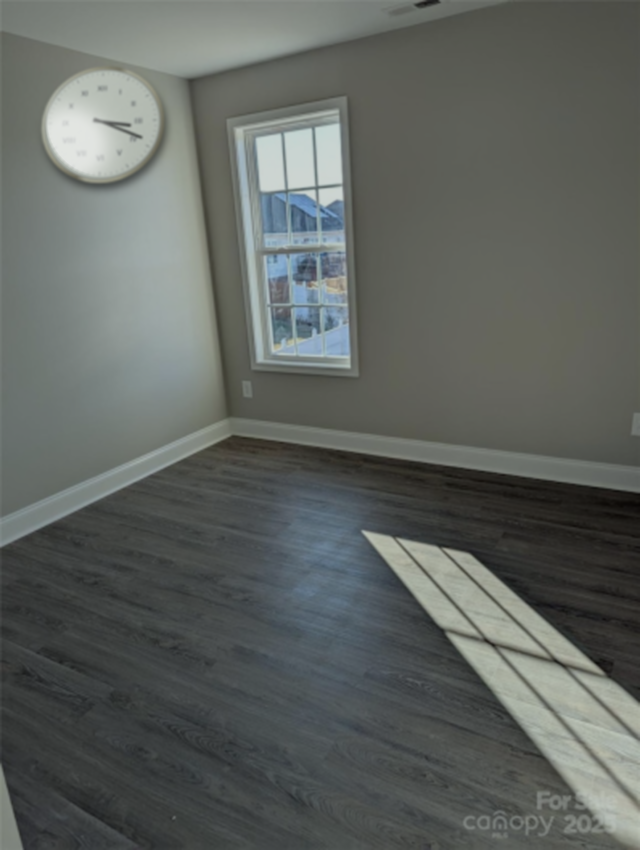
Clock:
3:19
